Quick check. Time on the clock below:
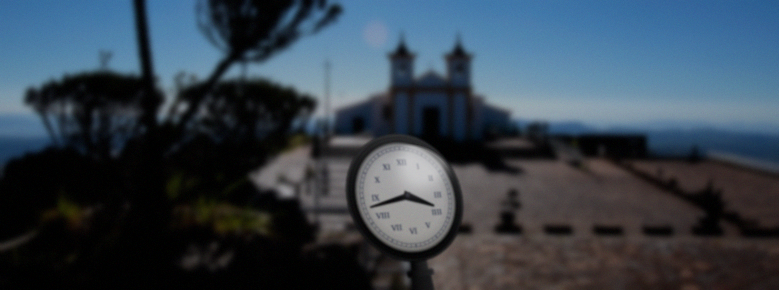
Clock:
3:43
